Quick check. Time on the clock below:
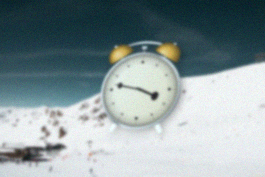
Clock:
3:47
